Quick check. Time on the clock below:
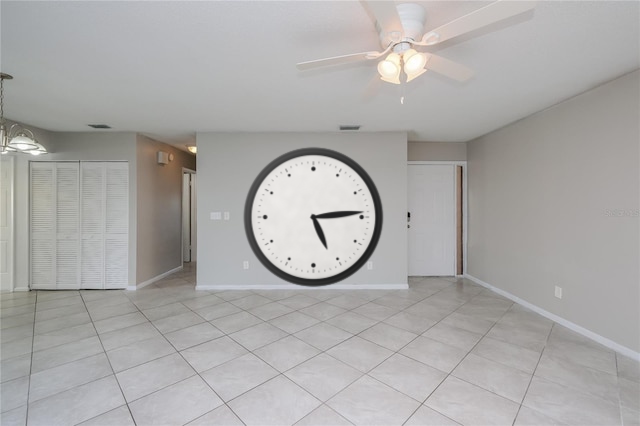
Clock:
5:14
